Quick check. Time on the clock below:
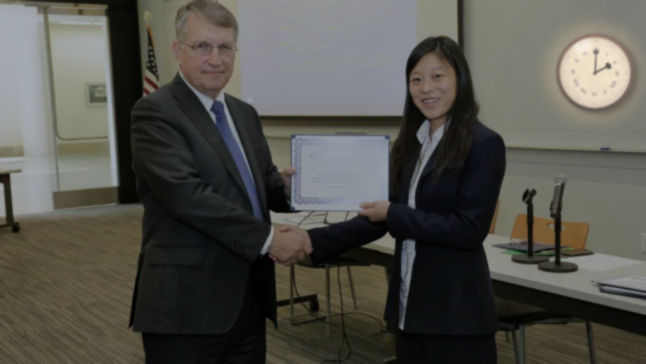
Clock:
2:00
